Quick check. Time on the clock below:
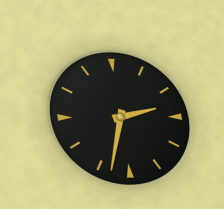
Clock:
2:33
